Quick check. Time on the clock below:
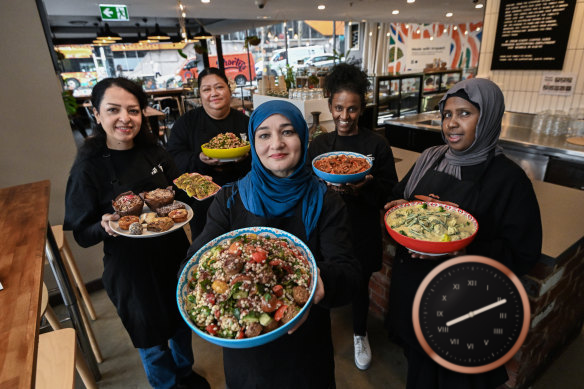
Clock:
8:11
